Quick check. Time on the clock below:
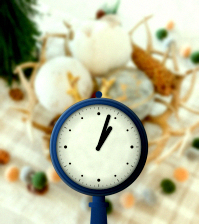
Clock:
1:03
